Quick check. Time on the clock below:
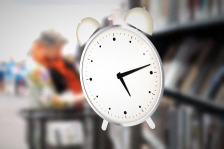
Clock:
5:13
